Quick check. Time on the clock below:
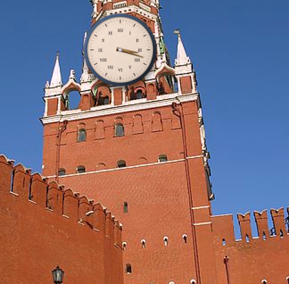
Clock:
3:18
